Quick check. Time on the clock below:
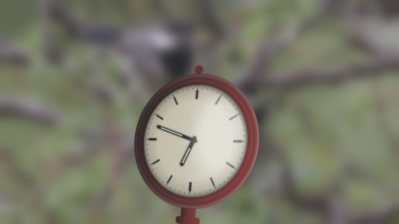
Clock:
6:48
